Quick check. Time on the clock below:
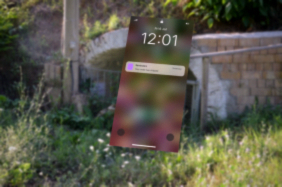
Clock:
12:01
